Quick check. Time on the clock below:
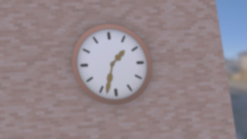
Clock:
1:33
